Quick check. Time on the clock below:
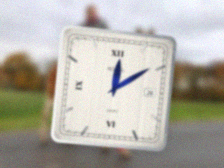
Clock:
12:09
